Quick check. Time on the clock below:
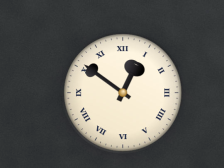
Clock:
12:51
